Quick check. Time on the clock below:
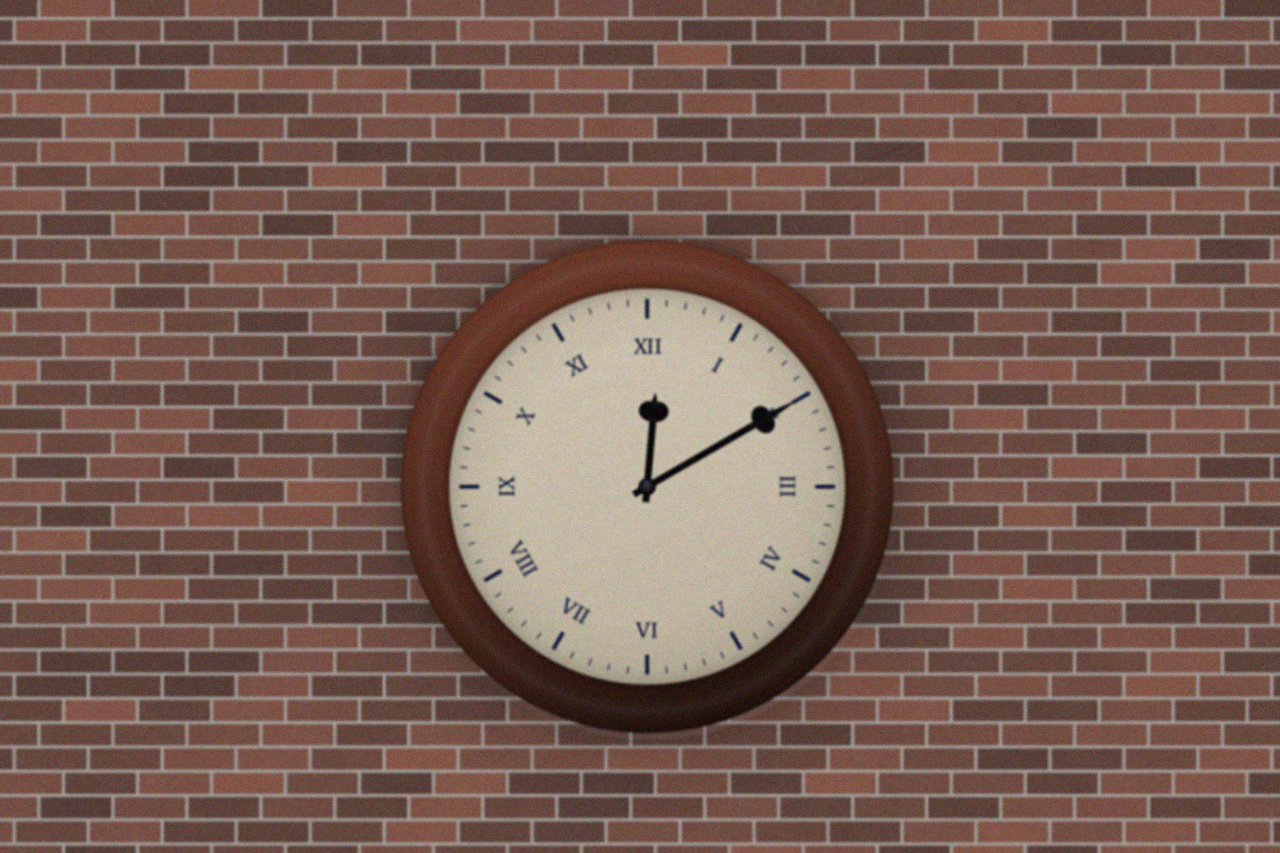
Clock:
12:10
